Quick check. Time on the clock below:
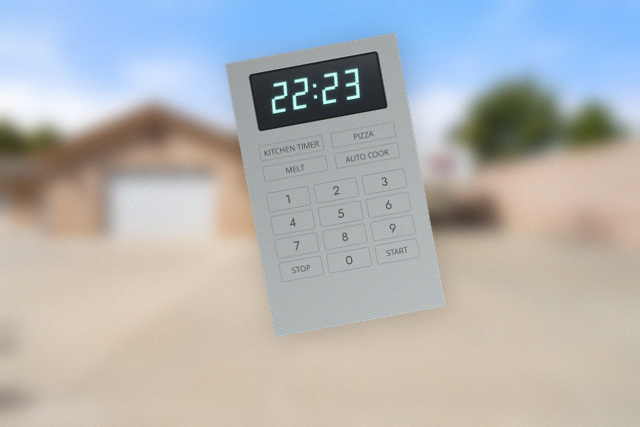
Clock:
22:23
